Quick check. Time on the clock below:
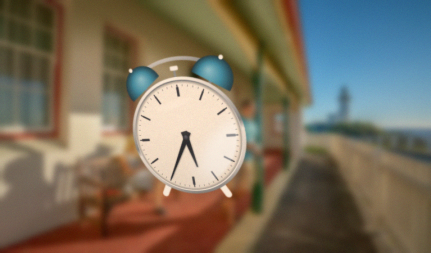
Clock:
5:35
